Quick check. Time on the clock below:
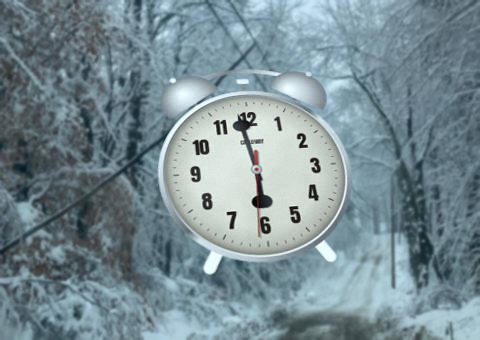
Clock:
5:58:31
